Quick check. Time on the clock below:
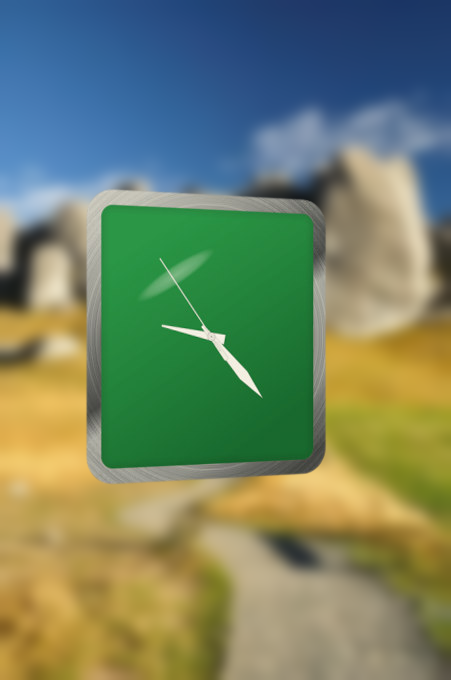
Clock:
9:22:54
